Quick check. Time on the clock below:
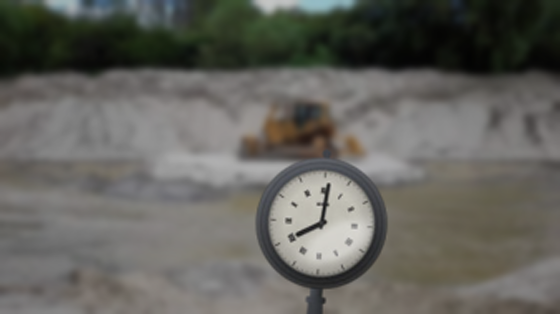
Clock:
8:01
